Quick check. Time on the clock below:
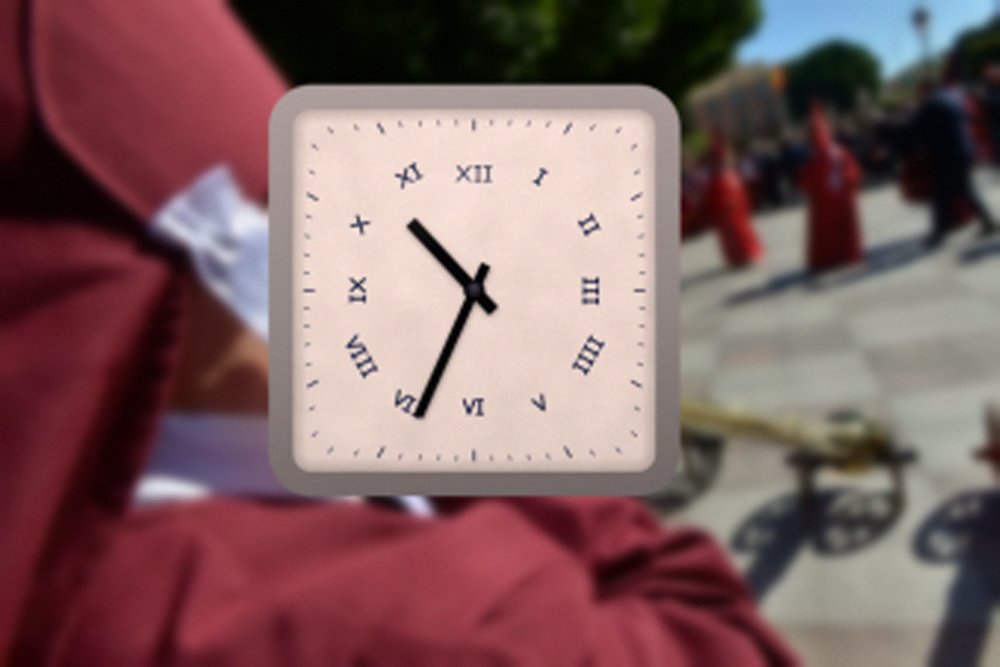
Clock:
10:34
